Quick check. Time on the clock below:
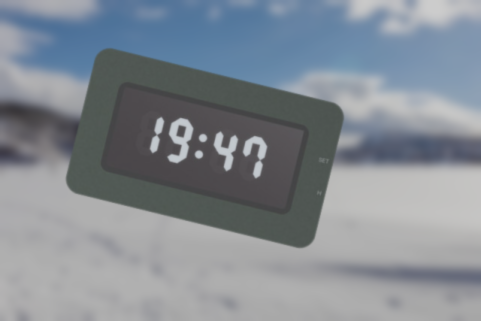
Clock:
19:47
